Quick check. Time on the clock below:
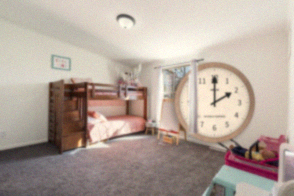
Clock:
2:00
